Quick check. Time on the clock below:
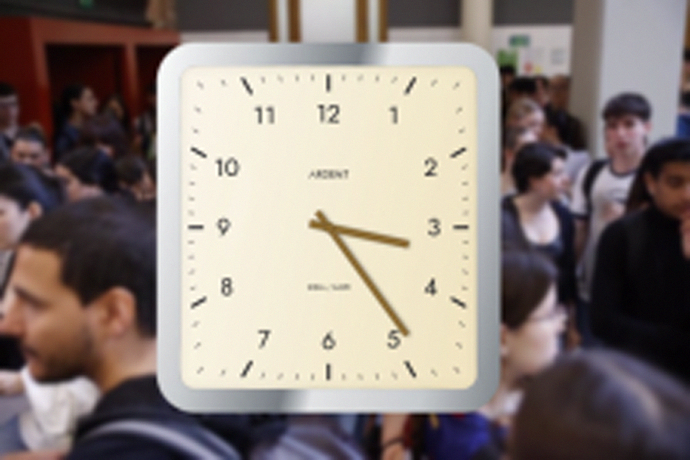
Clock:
3:24
